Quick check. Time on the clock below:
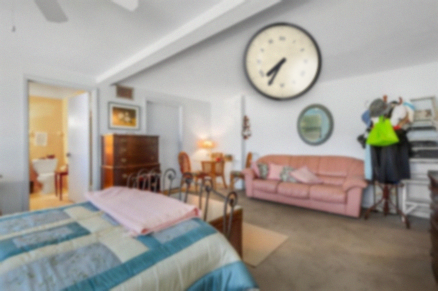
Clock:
7:35
